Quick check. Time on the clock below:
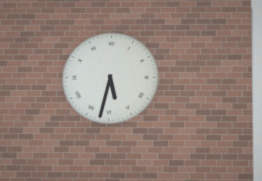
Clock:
5:32
